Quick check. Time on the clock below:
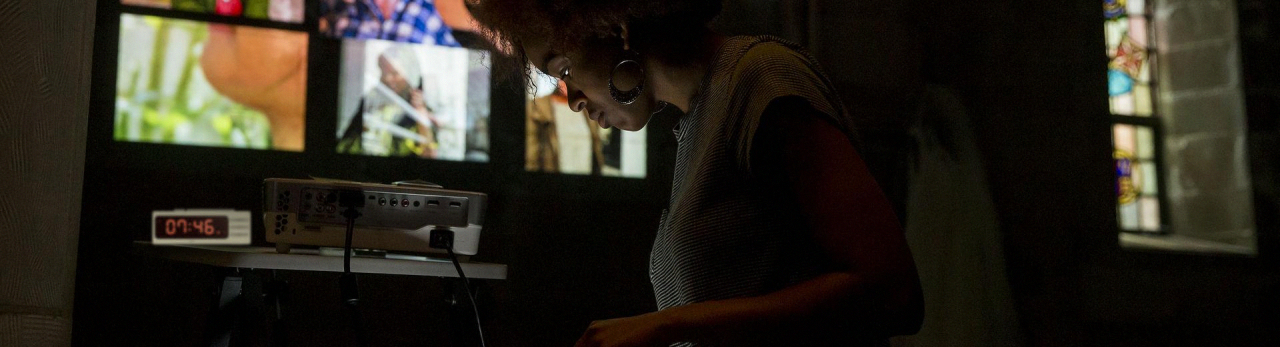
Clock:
7:46
